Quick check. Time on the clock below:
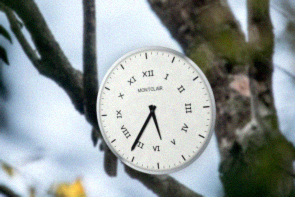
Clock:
5:36
